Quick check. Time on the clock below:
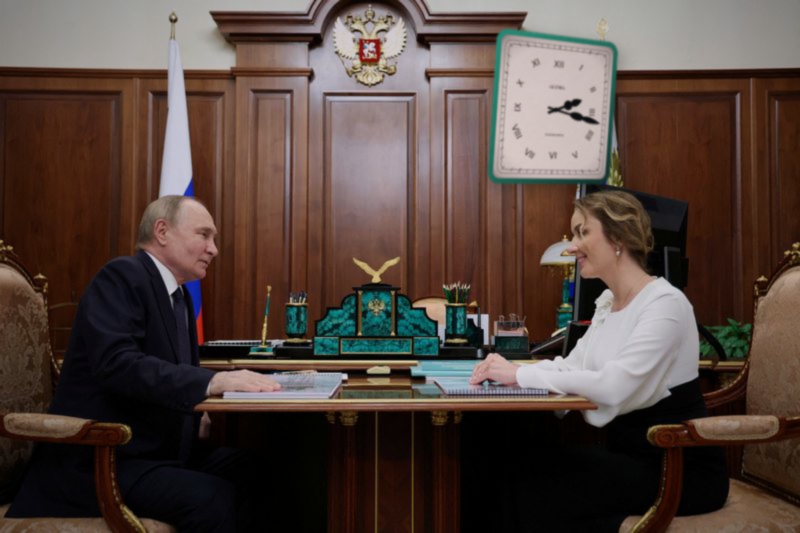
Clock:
2:17
